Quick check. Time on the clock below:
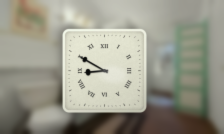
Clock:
8:50
